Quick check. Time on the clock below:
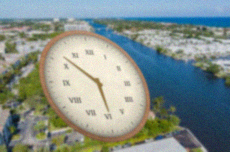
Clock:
5:52
